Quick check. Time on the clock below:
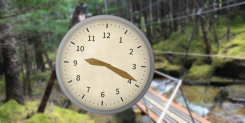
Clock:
9:19
